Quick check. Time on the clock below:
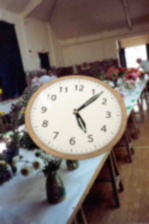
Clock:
5:07
